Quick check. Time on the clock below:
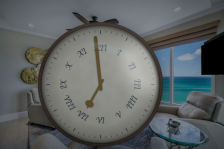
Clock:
6:59
